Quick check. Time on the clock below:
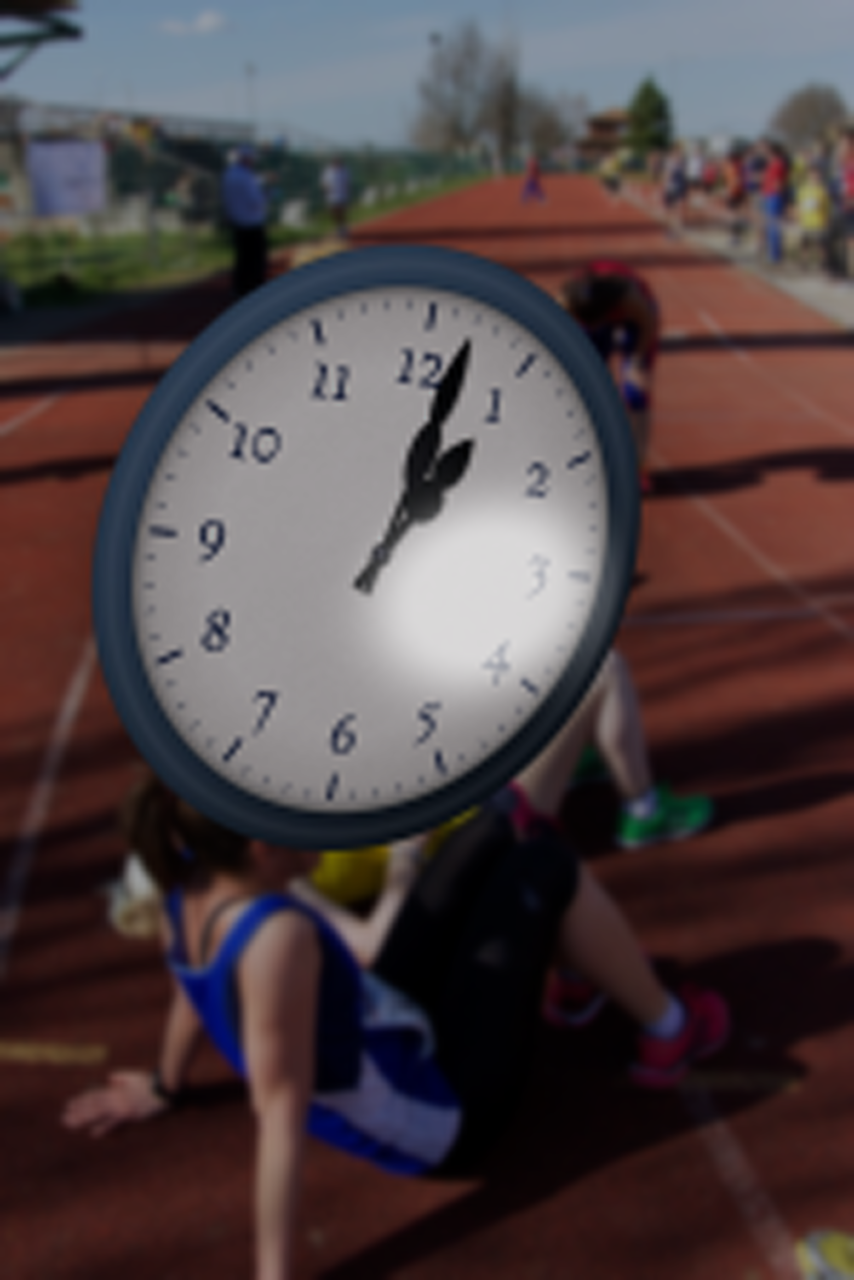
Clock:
1:02
